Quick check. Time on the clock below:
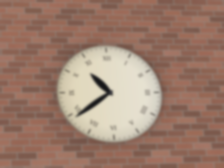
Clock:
10:39
